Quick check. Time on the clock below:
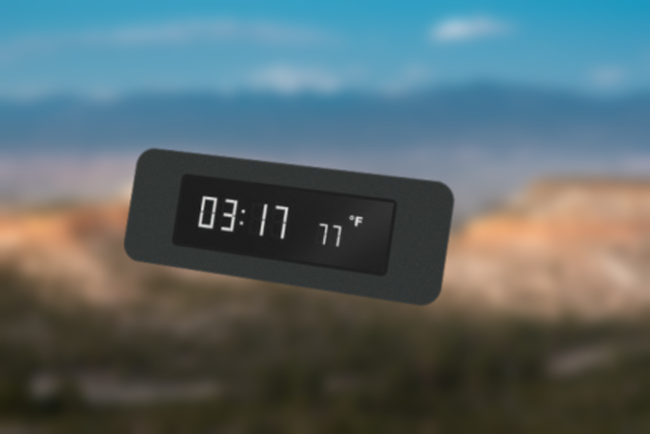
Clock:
3:17
